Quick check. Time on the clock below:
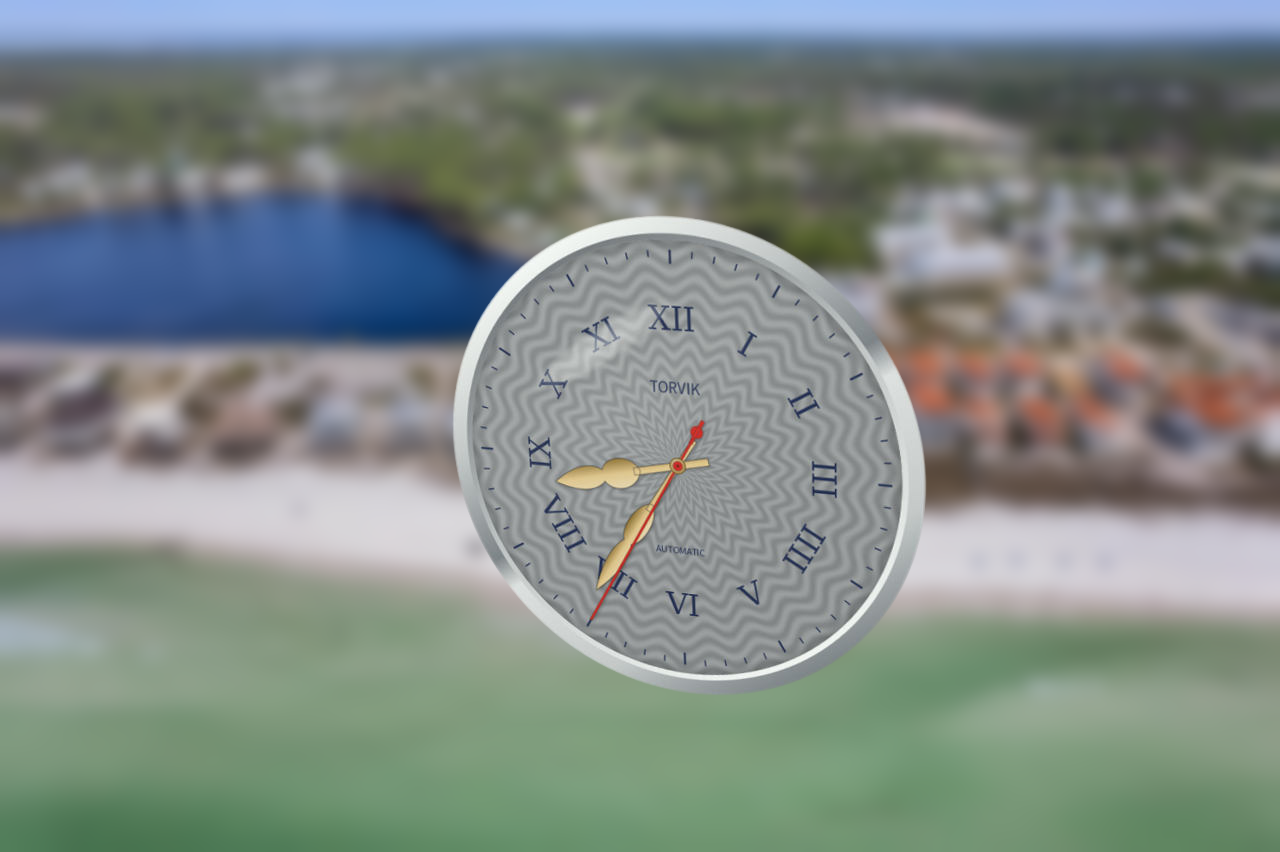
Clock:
8:35:35
